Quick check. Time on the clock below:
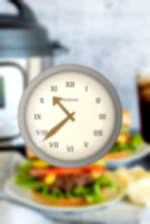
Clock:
10:38
